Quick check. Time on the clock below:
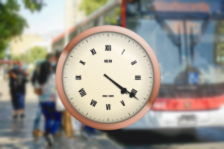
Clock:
4:21
